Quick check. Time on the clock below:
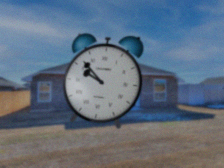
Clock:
9:52
